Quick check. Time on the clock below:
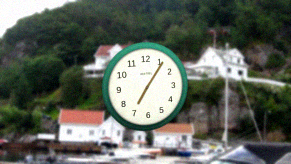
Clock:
7:06
